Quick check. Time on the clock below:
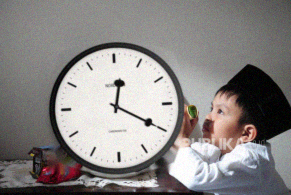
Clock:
12:20
